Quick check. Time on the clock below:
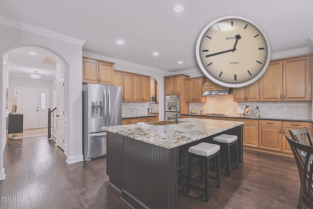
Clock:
12:43
